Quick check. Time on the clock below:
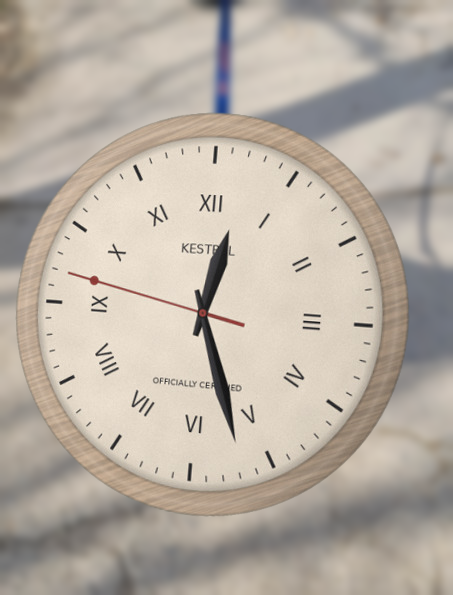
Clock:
12:26:47
